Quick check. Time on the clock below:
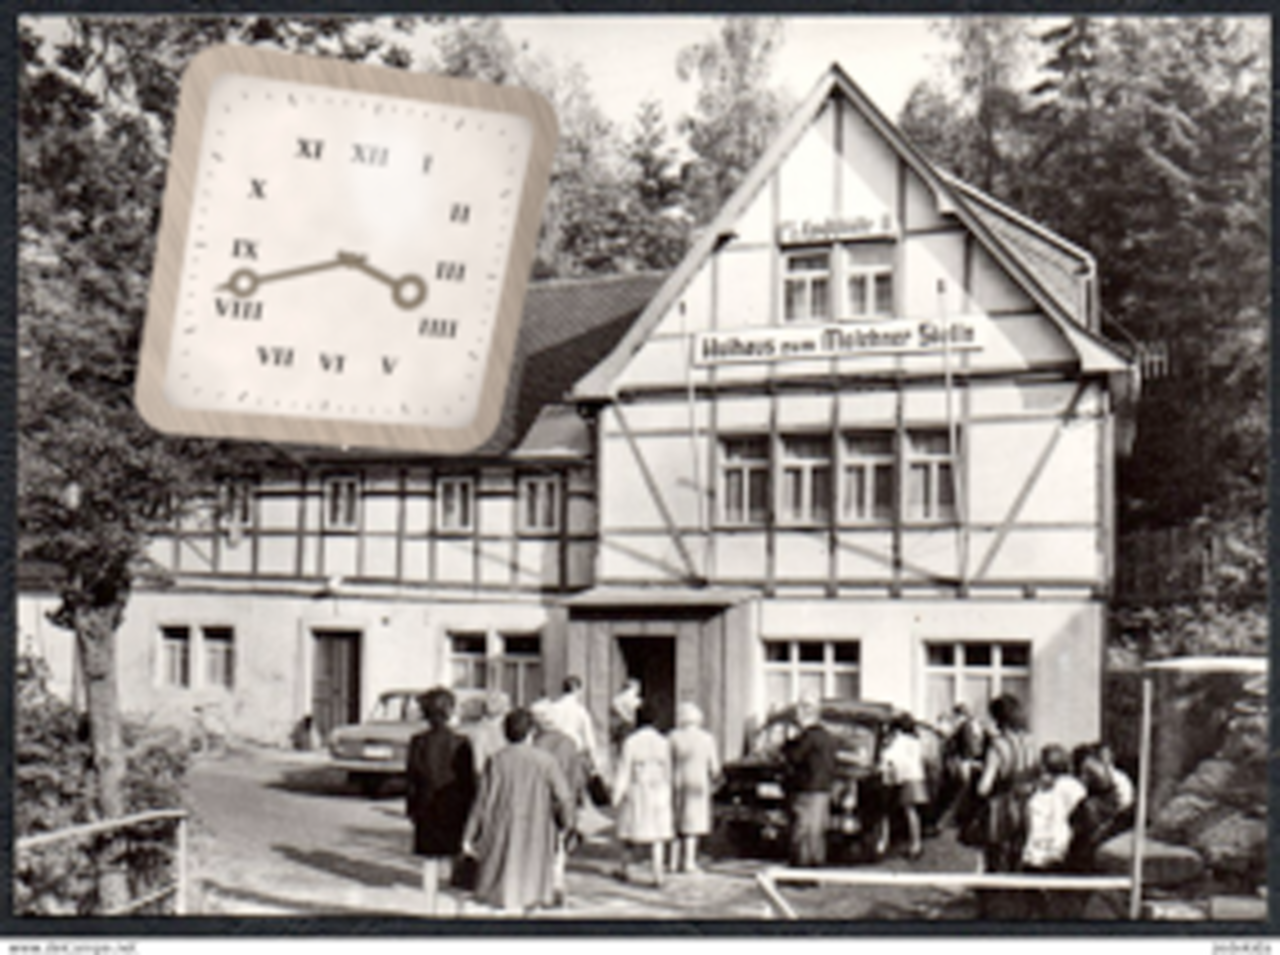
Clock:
3:42
